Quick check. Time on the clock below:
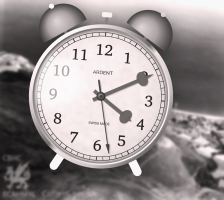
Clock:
4:10:28
